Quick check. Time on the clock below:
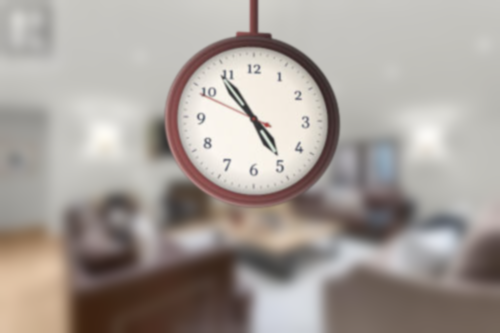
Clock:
4:53:49
